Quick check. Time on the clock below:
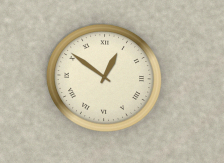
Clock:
12:51
